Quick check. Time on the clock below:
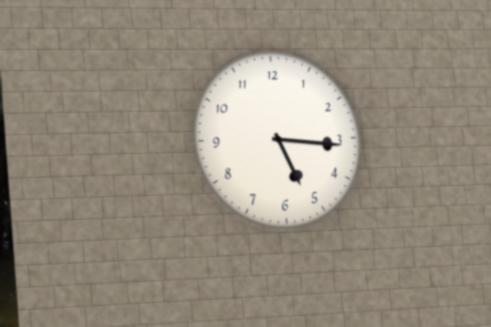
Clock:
5:16
